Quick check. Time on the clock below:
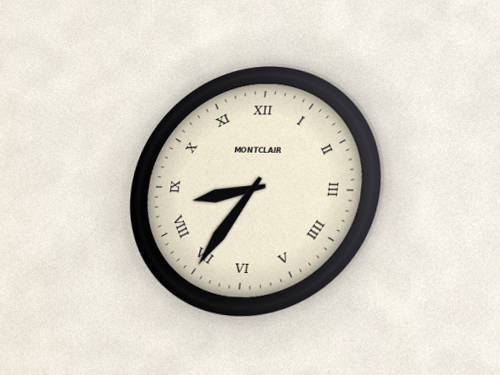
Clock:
8:35
